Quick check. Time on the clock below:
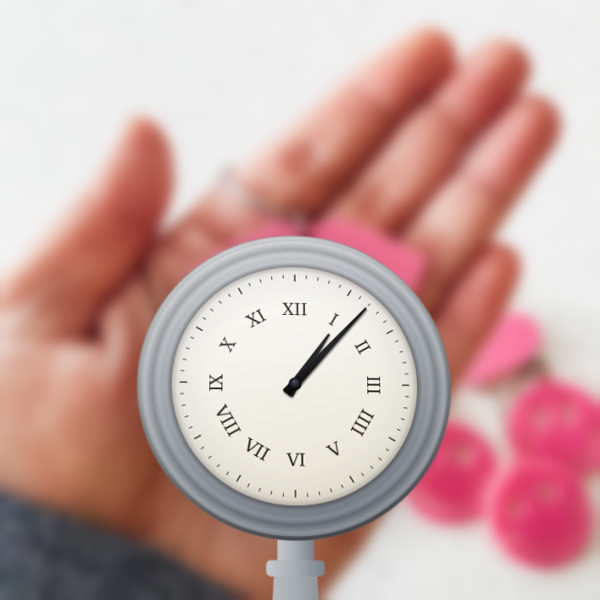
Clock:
1:07
